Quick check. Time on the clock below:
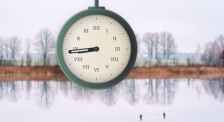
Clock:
8:44
